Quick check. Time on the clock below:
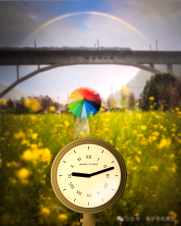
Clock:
9:12
